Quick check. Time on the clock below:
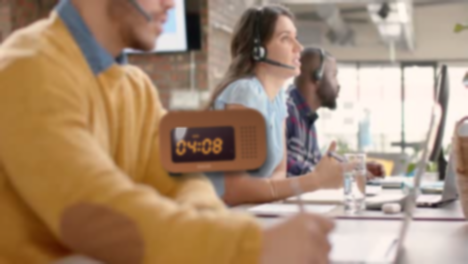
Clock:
4:08
